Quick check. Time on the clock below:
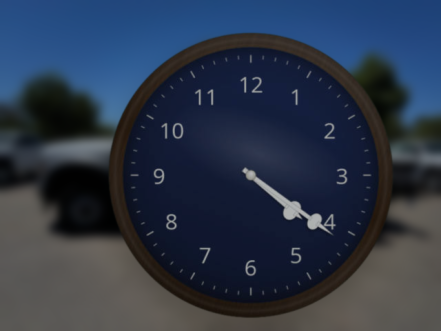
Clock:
4:21
